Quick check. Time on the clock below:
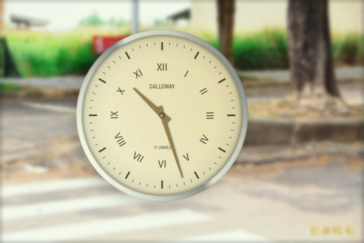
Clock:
10:27
